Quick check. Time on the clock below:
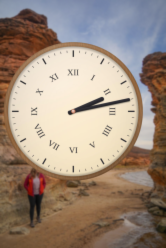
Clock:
2:13
